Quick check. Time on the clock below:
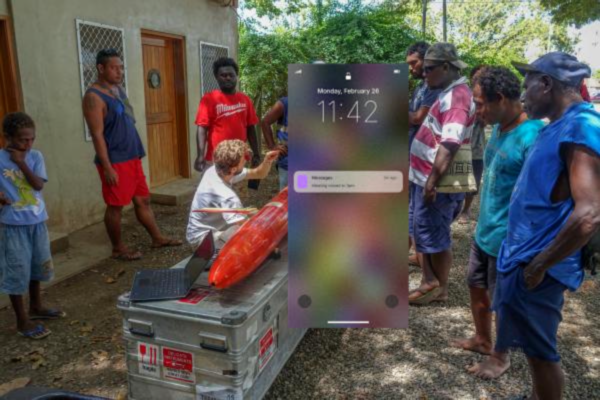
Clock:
11:42
